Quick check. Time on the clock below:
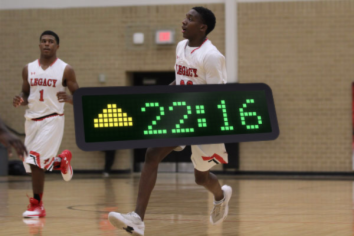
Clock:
22:16
